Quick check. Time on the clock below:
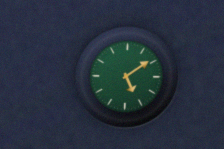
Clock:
5:09
